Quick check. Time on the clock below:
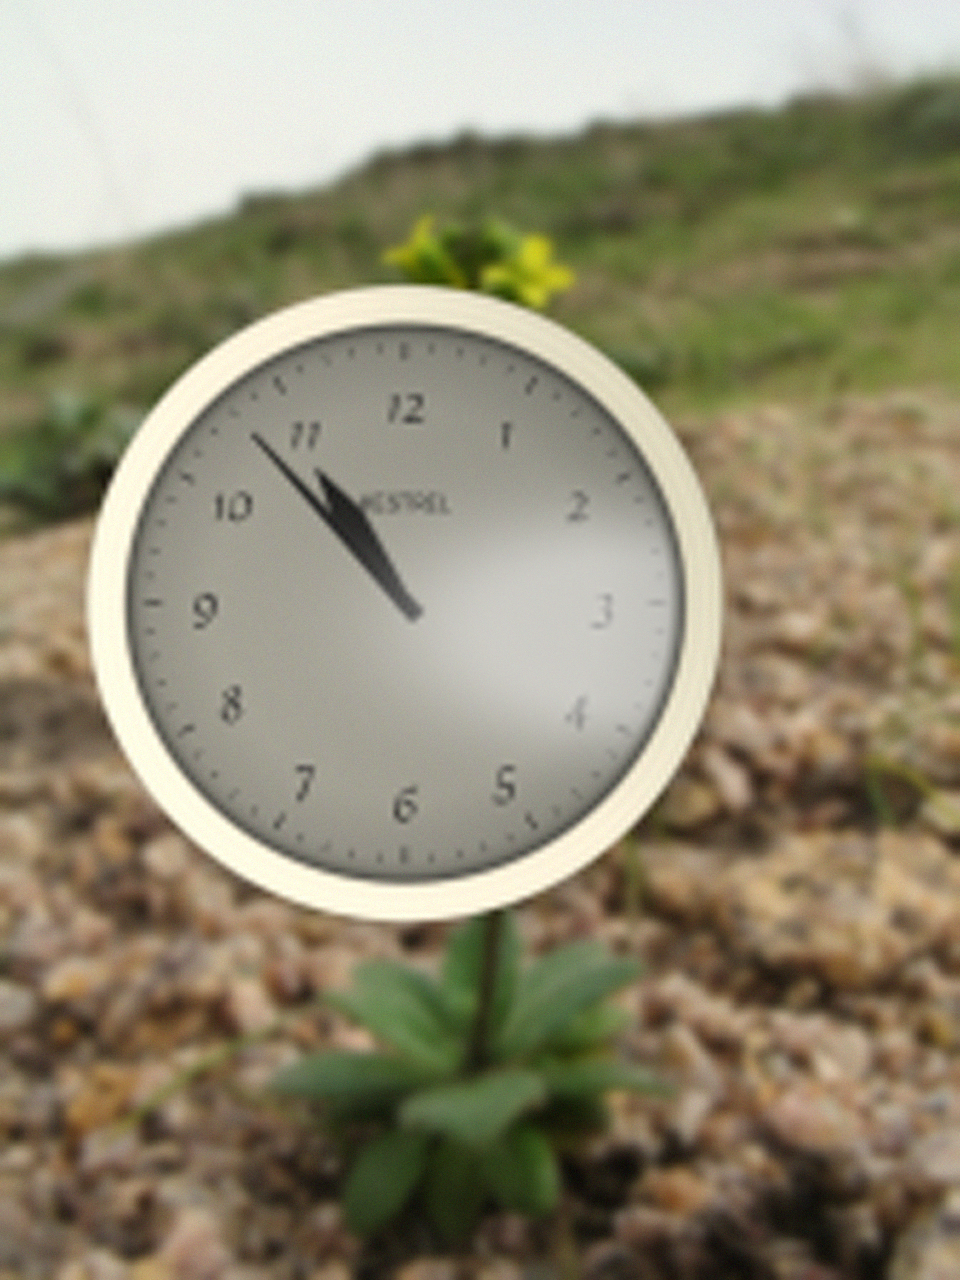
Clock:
10:53
